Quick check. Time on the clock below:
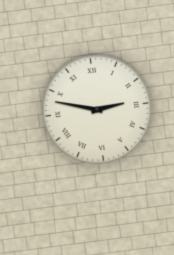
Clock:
2:48
